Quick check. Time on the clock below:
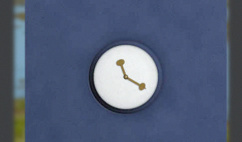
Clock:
11:20
